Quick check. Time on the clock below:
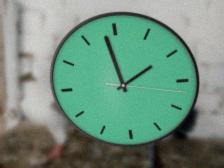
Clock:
1:58:17
